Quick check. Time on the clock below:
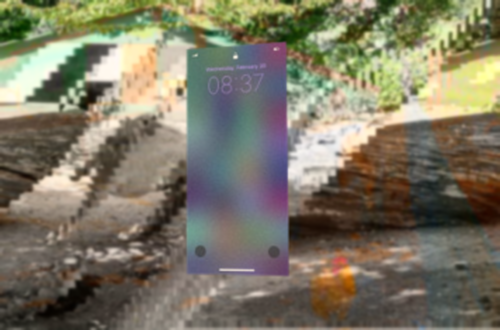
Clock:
8:37
